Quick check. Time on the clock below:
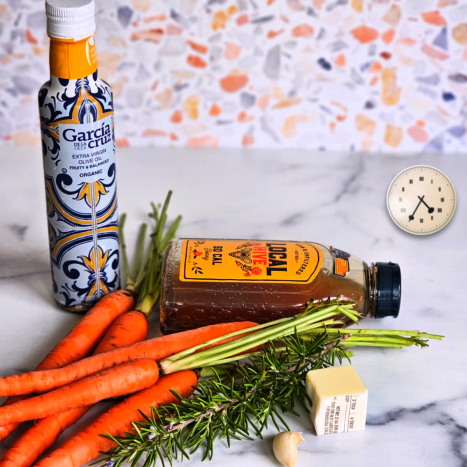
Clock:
4:35
